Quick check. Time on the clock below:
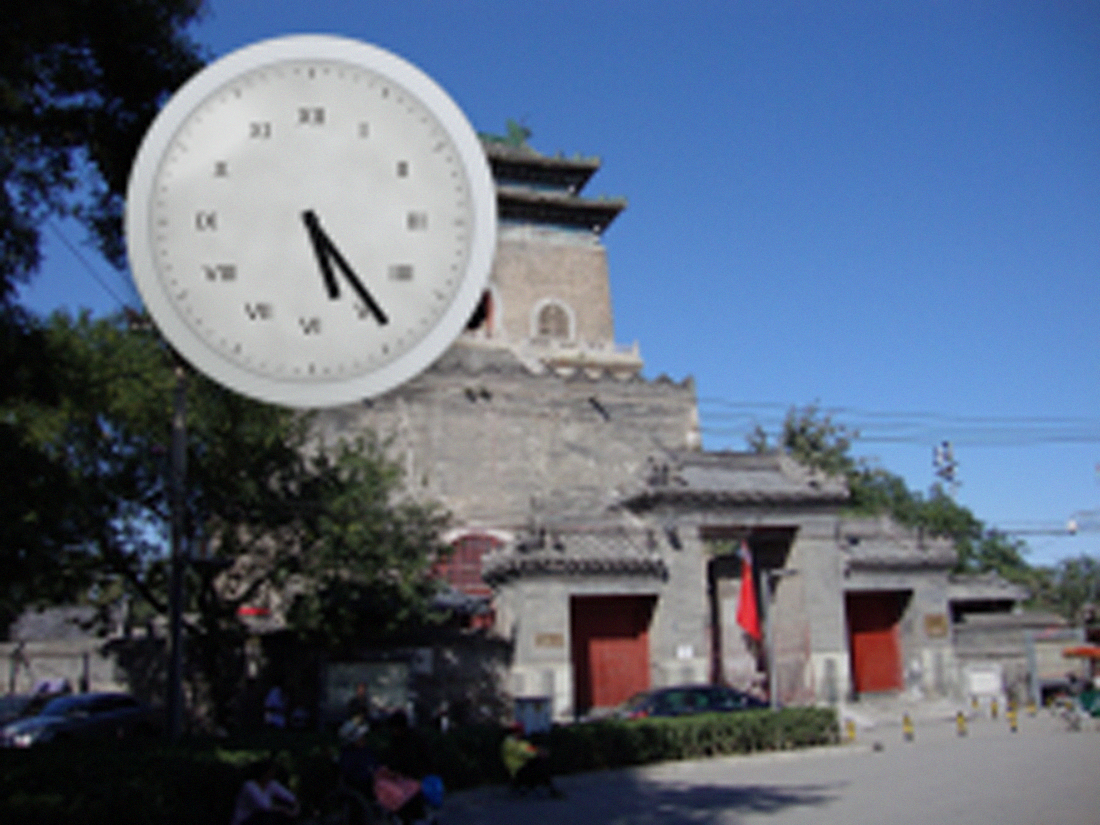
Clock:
5:24
